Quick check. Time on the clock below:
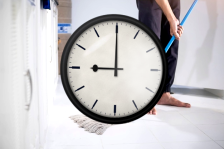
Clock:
9:00
